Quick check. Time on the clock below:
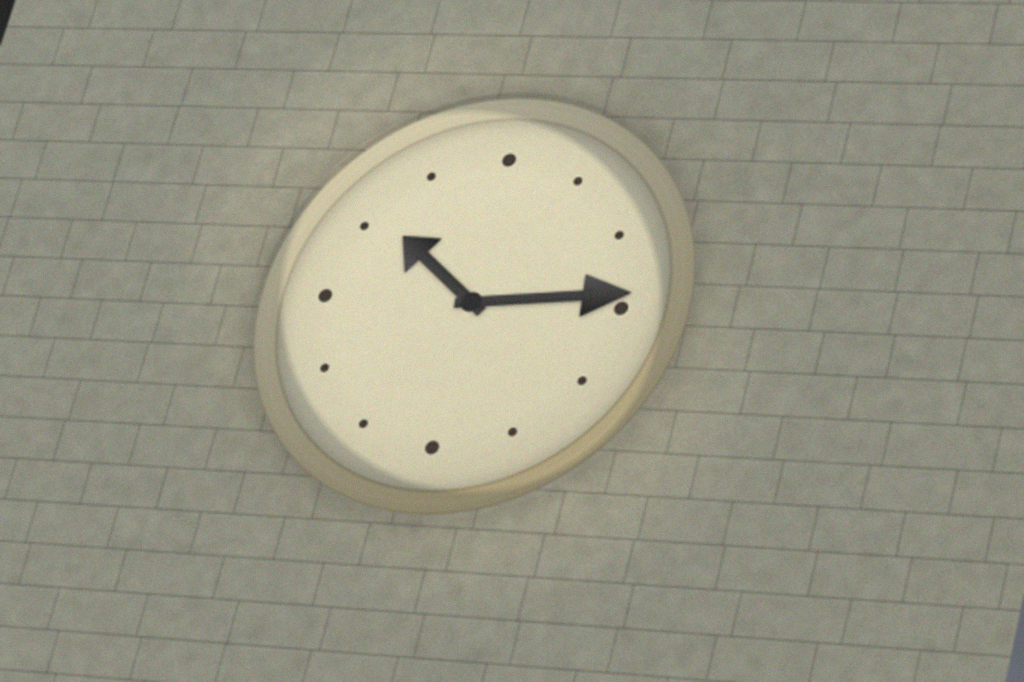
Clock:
10:14
